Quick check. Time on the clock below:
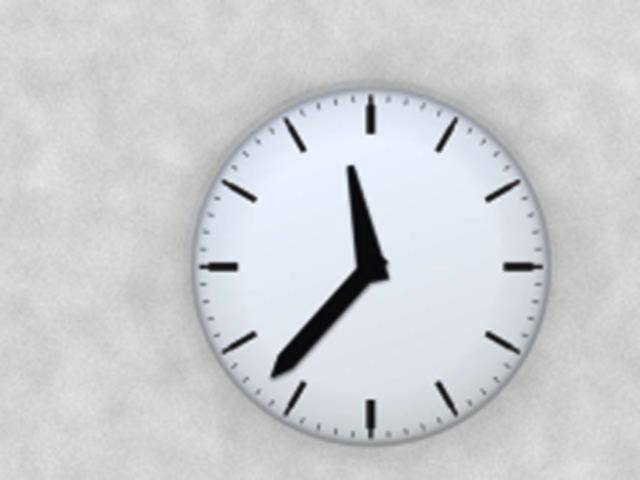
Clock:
11:37
